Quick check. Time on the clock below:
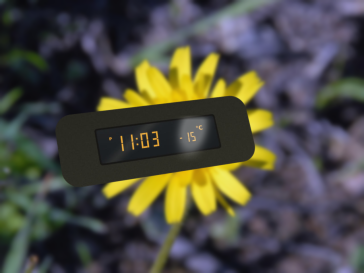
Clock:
11:03
